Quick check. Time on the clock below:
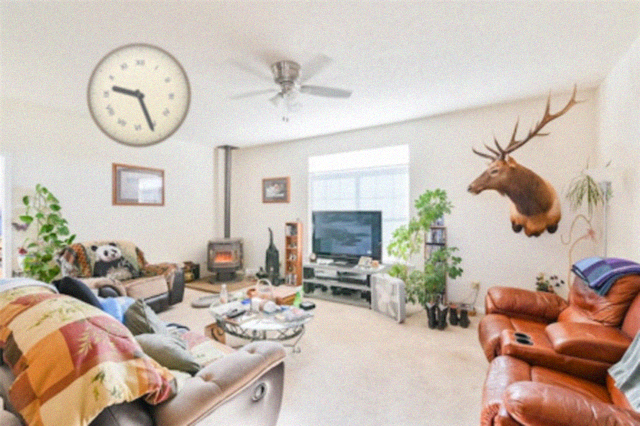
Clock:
9:26
